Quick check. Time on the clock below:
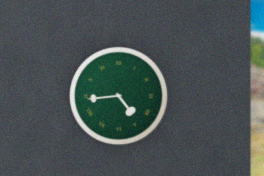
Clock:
4:44
